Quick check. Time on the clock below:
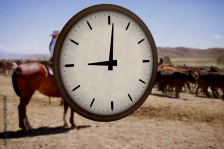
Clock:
9:01
